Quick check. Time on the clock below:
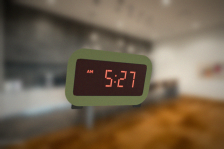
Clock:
5:27
